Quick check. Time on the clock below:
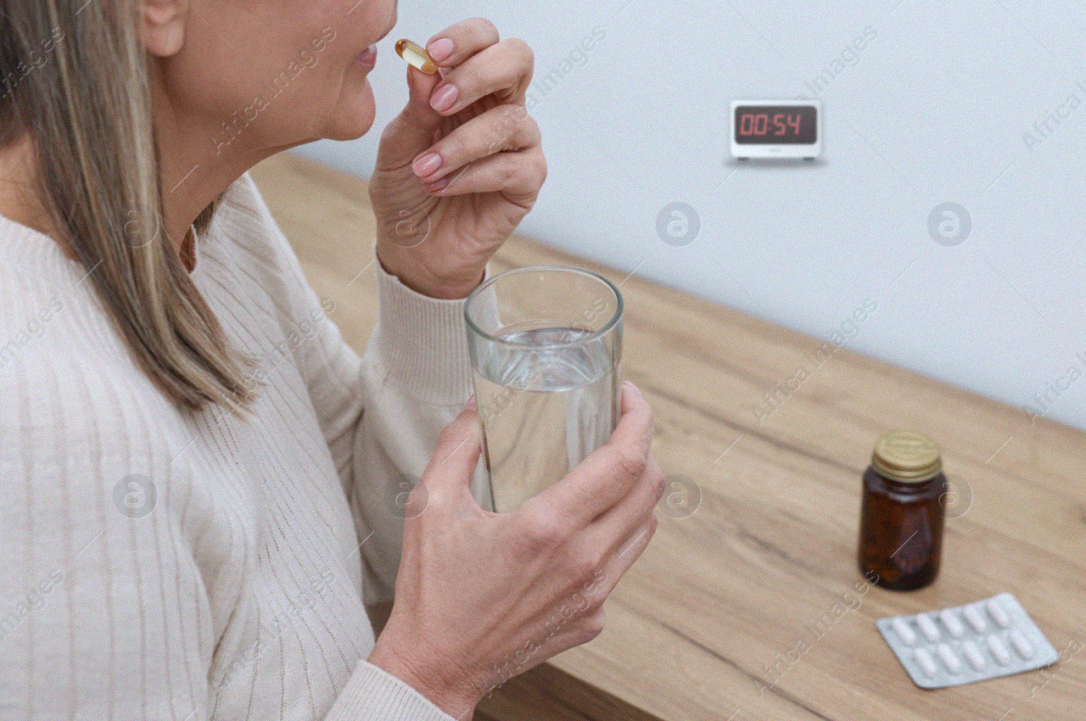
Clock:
0:54
